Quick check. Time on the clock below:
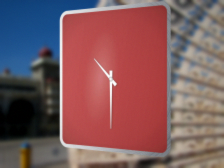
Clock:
10:30
